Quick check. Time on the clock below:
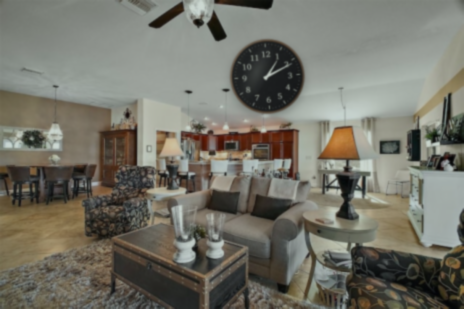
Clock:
1:11
